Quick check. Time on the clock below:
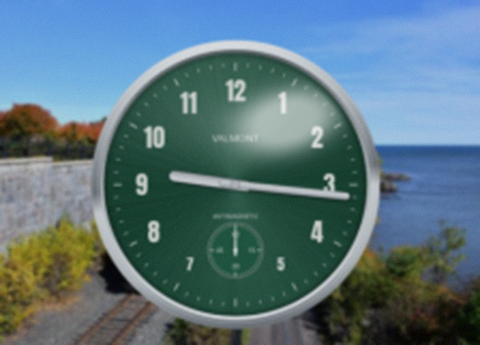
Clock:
9:16
